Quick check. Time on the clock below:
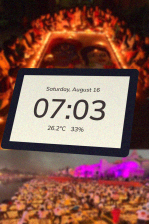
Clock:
7:03
